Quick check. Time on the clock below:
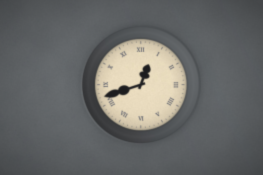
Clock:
12:42
